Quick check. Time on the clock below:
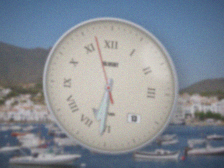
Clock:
6:30:57
